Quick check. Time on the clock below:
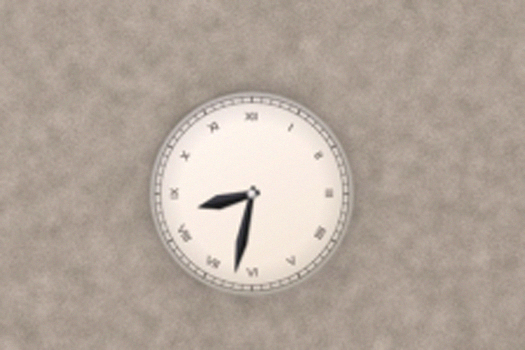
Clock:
8:32
